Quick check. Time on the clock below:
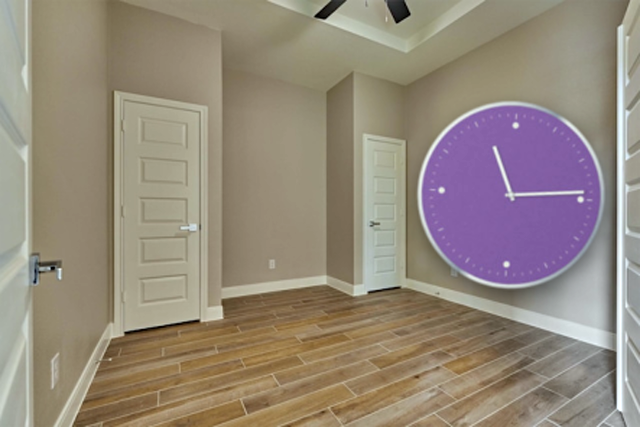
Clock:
11:14
